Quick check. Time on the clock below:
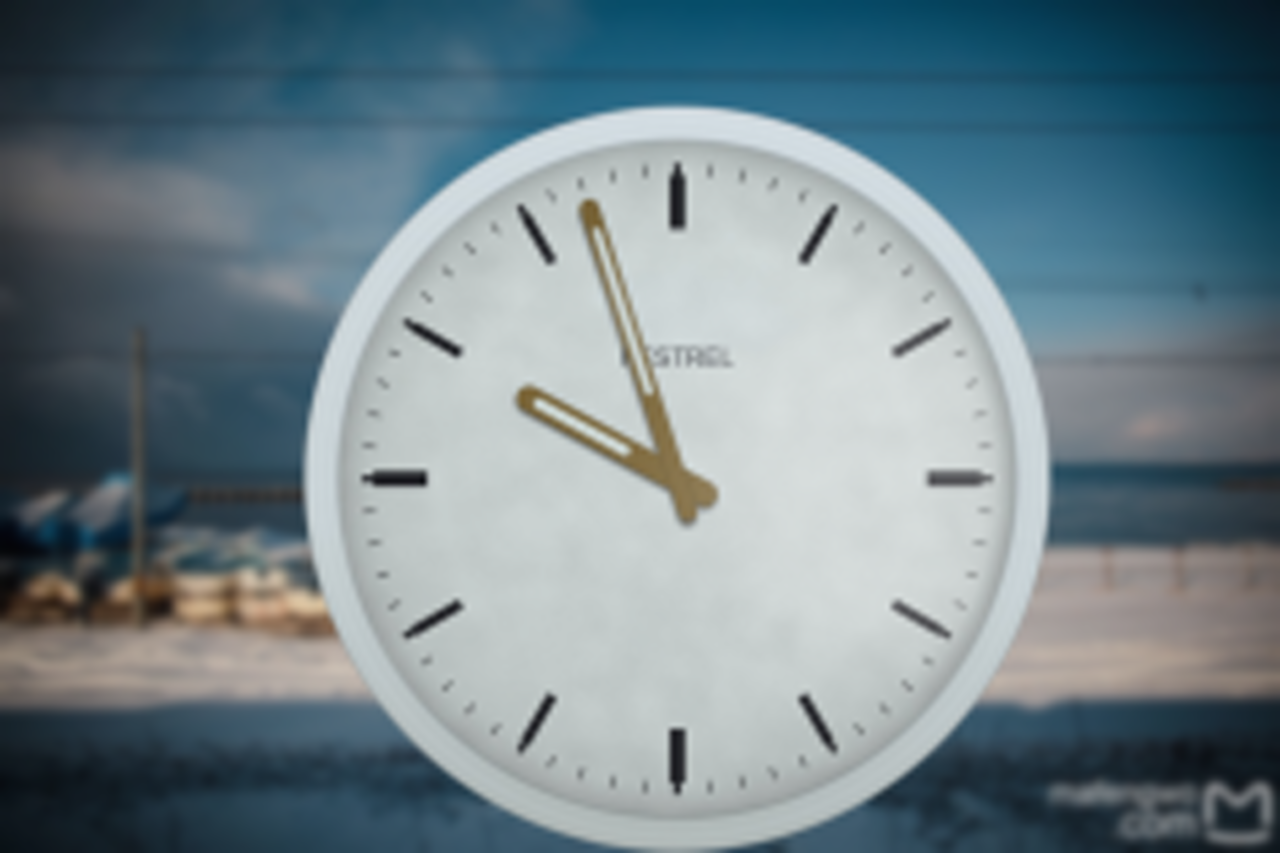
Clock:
9:57
